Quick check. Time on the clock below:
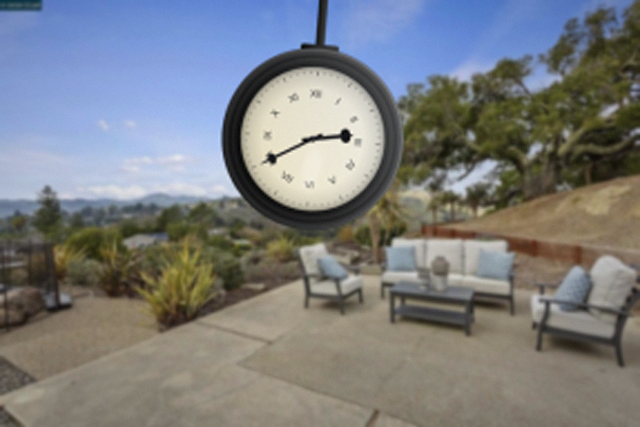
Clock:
2:40
